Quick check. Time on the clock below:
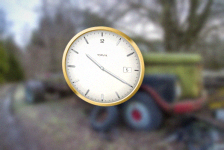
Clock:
10:20
